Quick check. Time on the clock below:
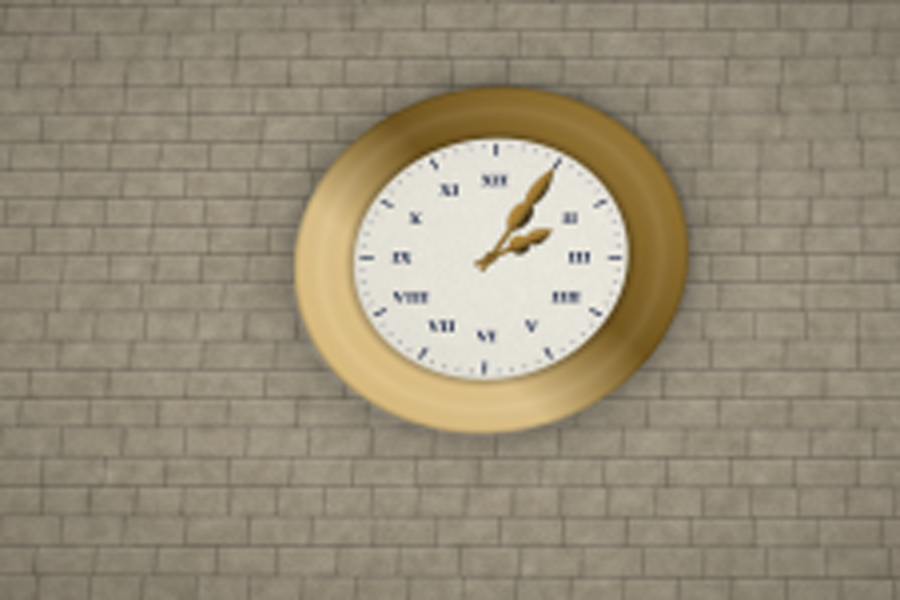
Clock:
2:05
